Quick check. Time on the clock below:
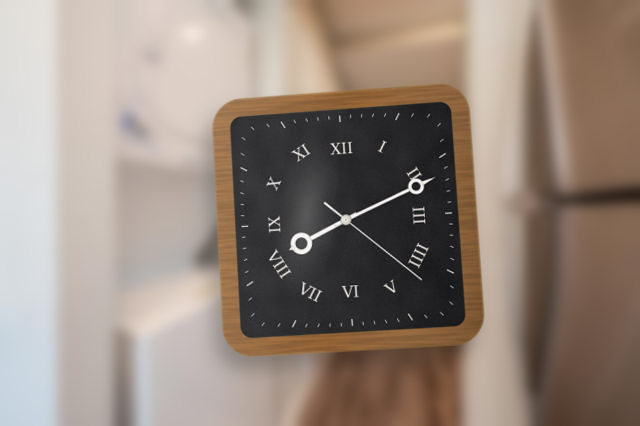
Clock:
8:11:22
